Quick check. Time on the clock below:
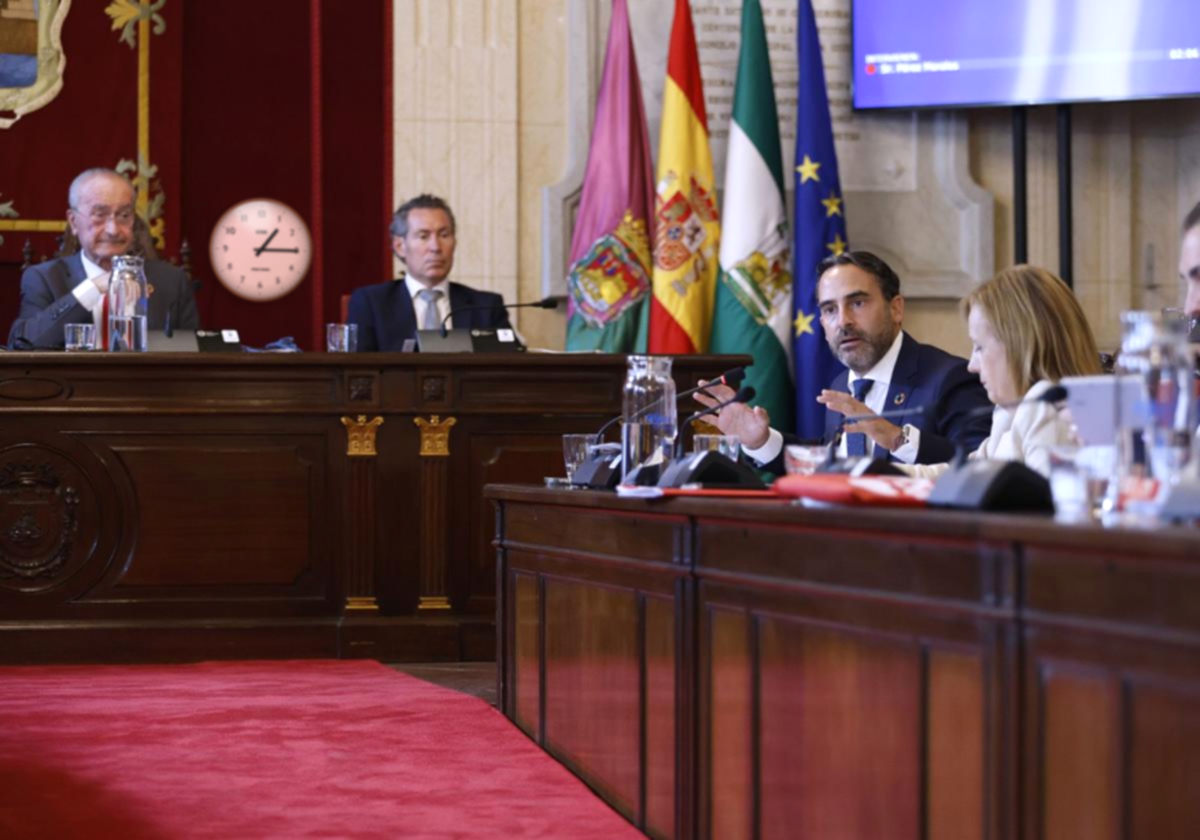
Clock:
1:15
